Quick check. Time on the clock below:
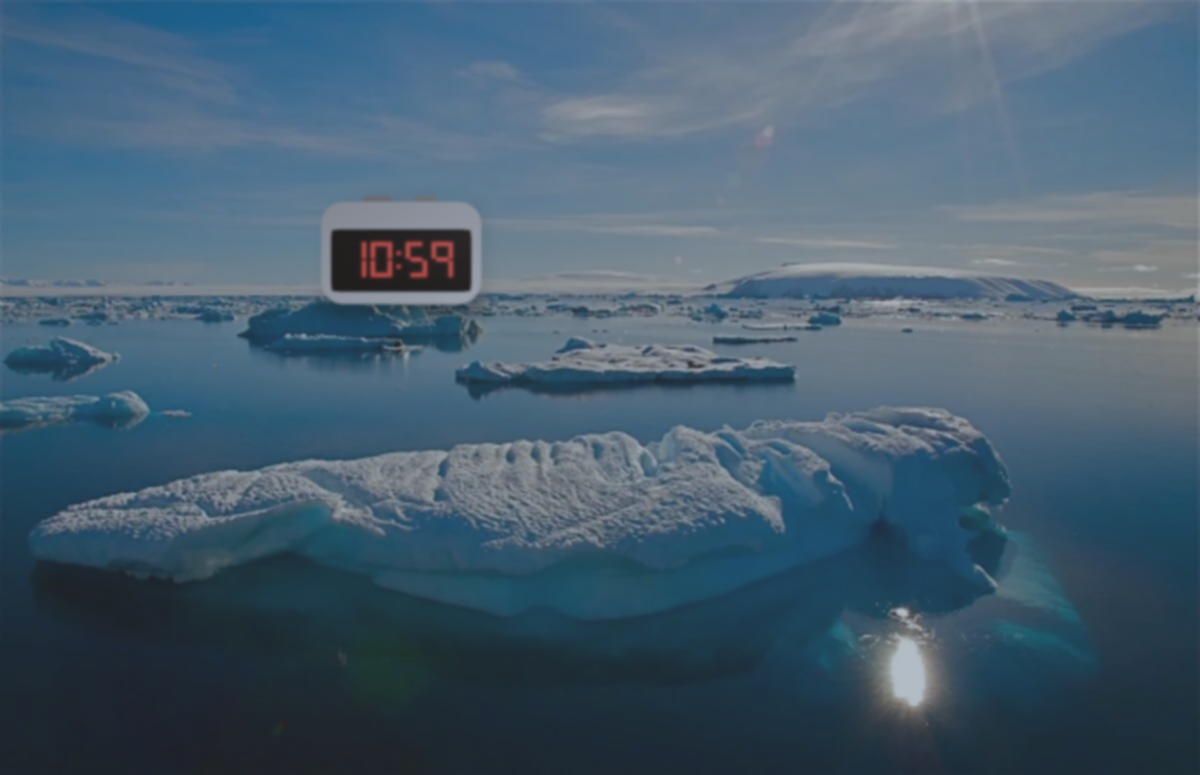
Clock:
10:59
